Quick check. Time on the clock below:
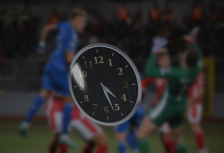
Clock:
4:27
